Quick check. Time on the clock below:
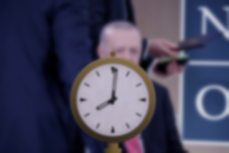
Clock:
8:01
